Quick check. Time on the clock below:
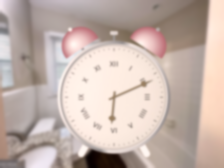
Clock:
6:11
